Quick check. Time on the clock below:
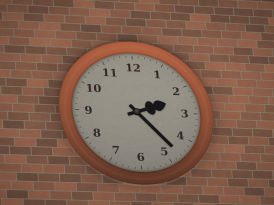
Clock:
2:23
